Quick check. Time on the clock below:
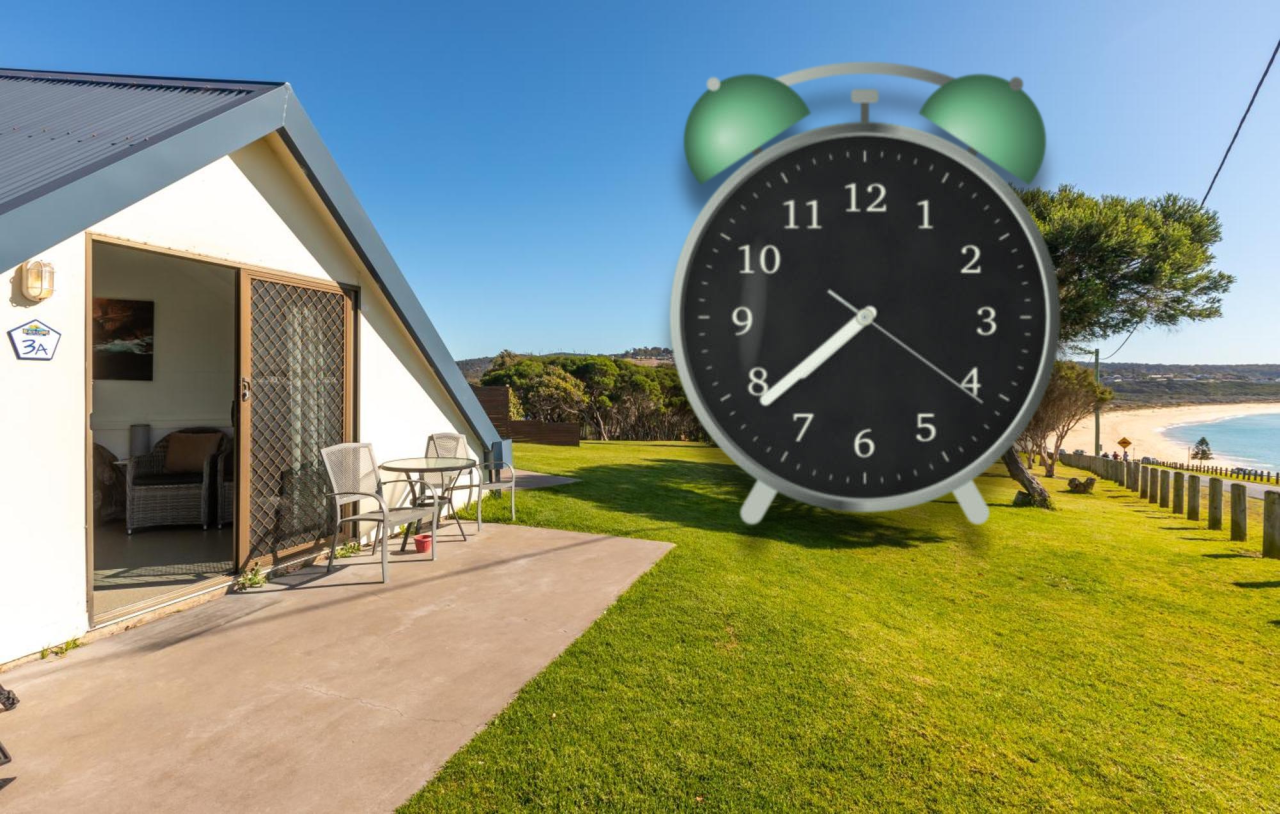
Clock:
7:38:21
